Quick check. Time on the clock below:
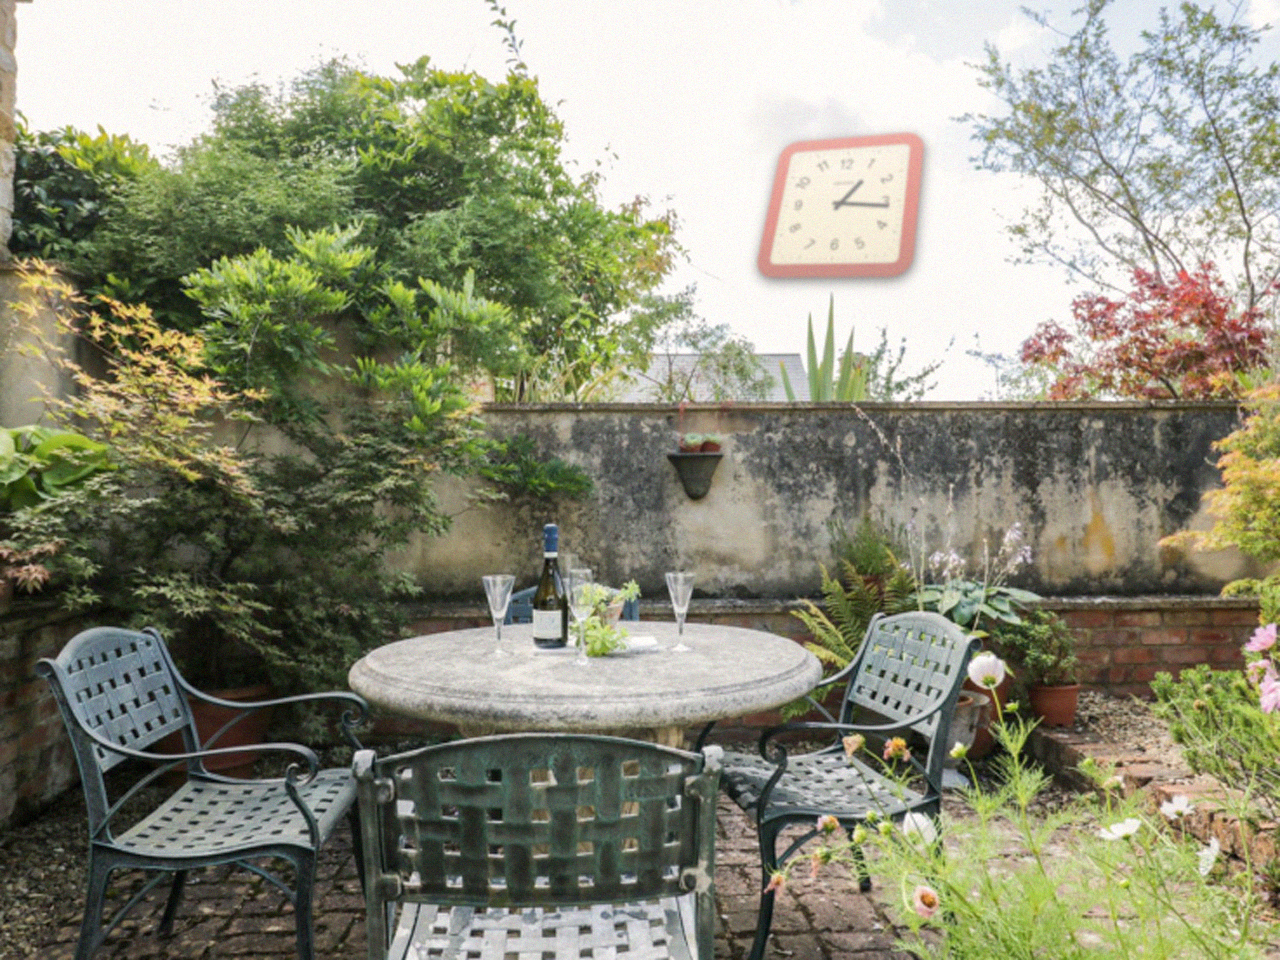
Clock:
1:16
